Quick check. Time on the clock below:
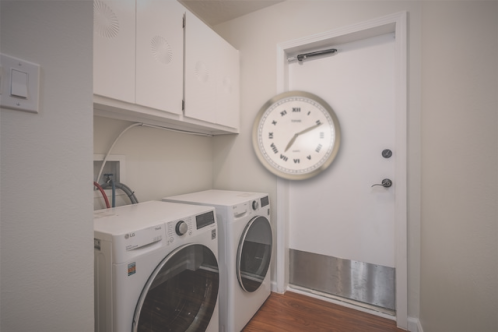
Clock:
7:11
